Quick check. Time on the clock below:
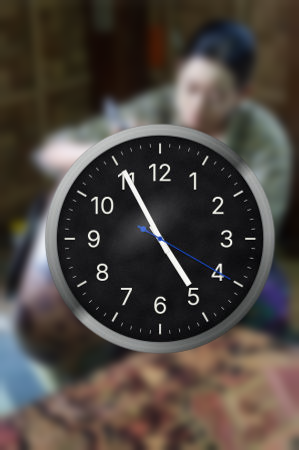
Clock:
4:55:20
